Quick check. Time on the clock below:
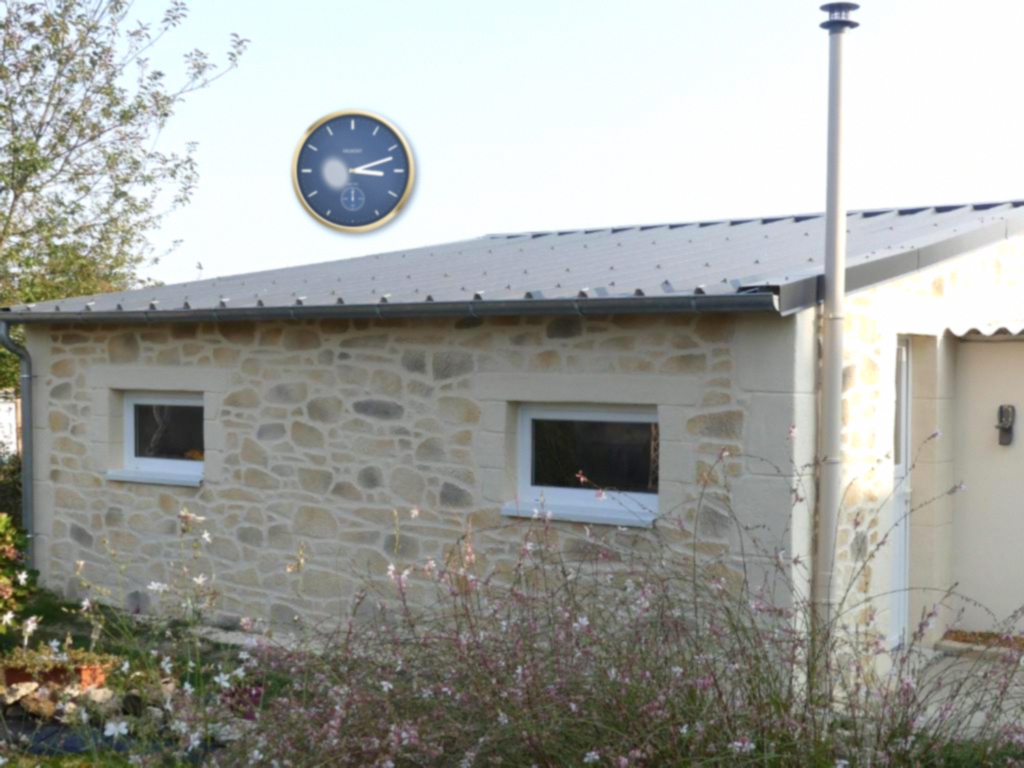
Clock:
3:12
